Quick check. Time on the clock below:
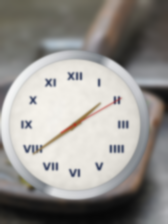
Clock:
1:39:10
